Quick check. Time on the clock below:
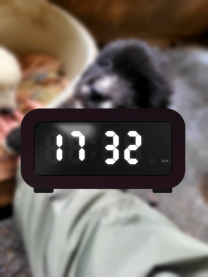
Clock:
17:32
